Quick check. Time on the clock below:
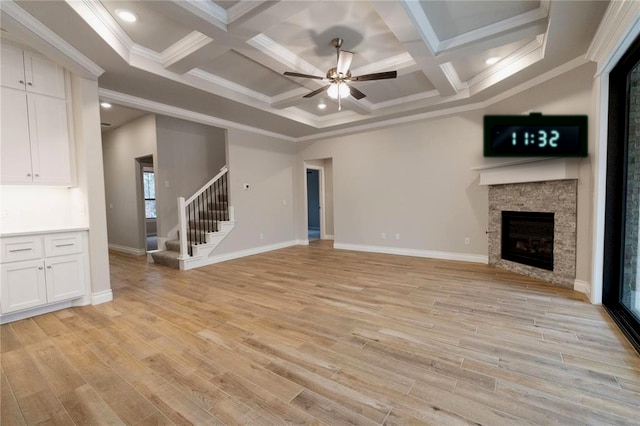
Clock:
11:32
